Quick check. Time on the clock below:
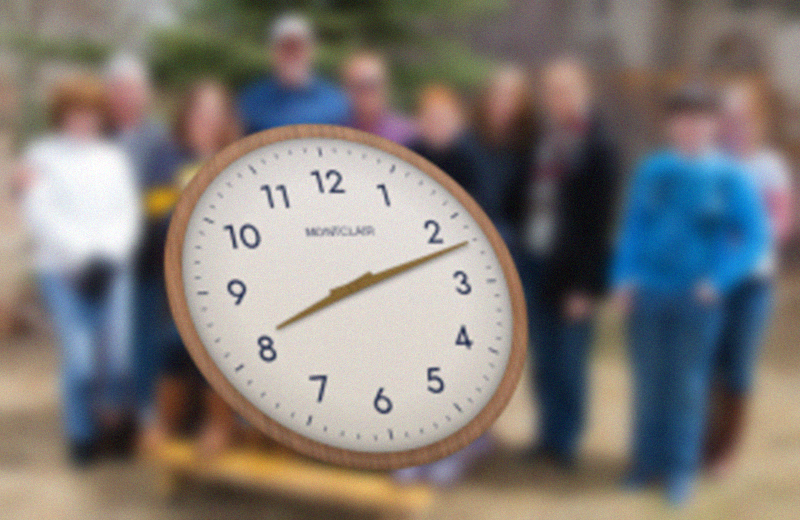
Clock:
8:12
